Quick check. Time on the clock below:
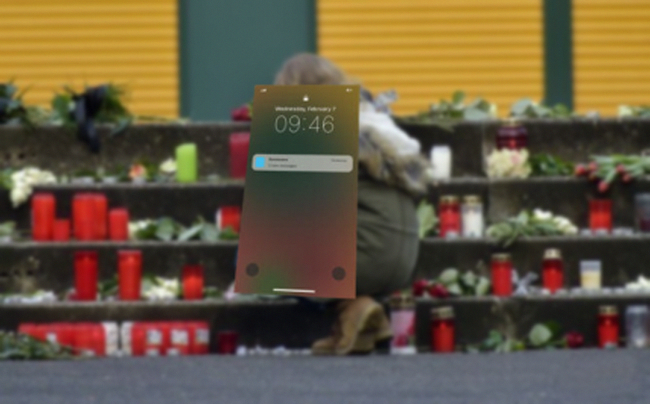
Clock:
9:46
